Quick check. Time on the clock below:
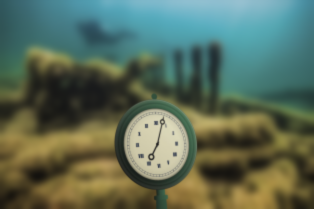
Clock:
7:03
